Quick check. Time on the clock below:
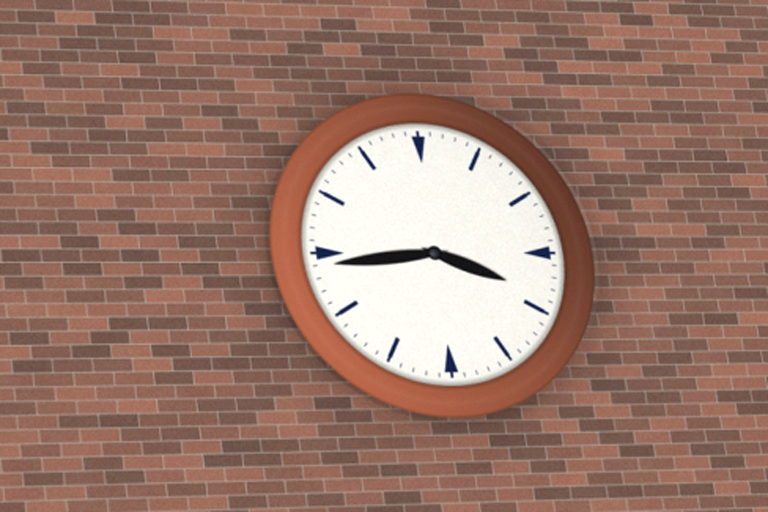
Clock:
3:44
